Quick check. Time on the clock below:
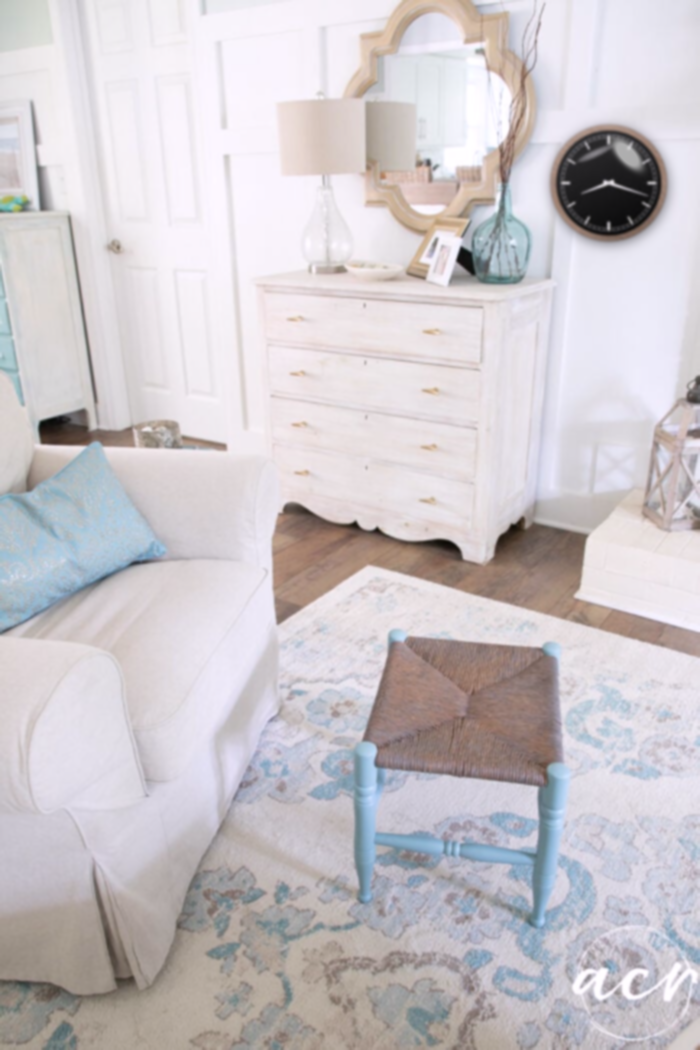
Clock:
8:18
